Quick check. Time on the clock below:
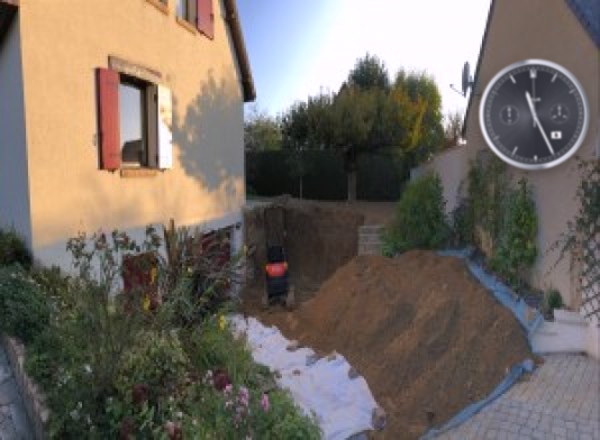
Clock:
11:26
